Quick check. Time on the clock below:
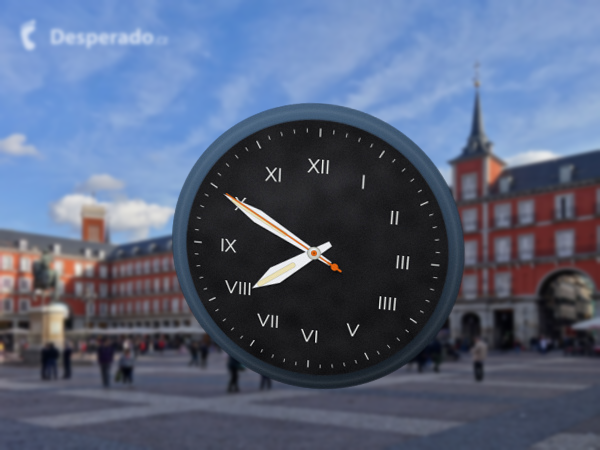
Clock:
7:49:50
